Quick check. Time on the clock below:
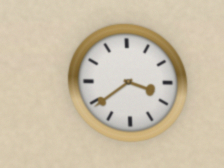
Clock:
3:39
